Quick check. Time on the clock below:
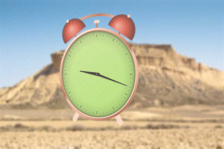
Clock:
9:18
